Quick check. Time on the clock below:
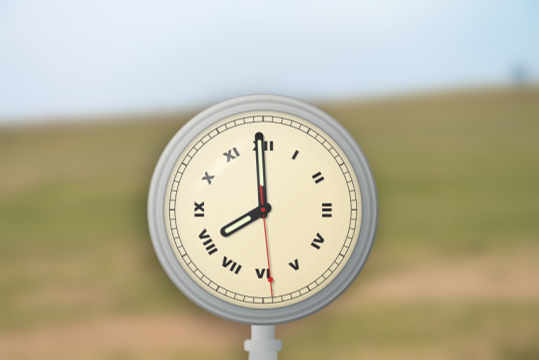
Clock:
7:59:29
